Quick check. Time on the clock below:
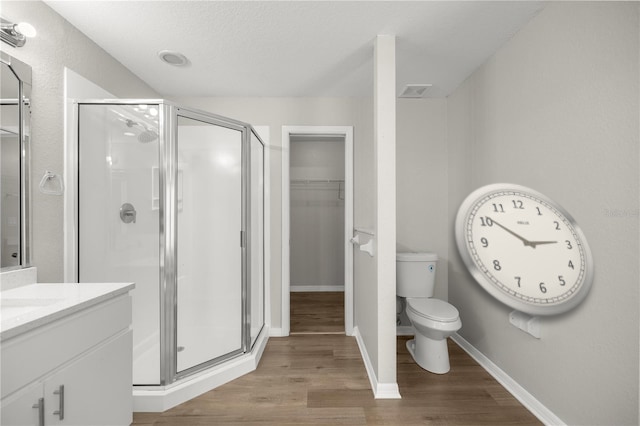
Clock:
2:51
